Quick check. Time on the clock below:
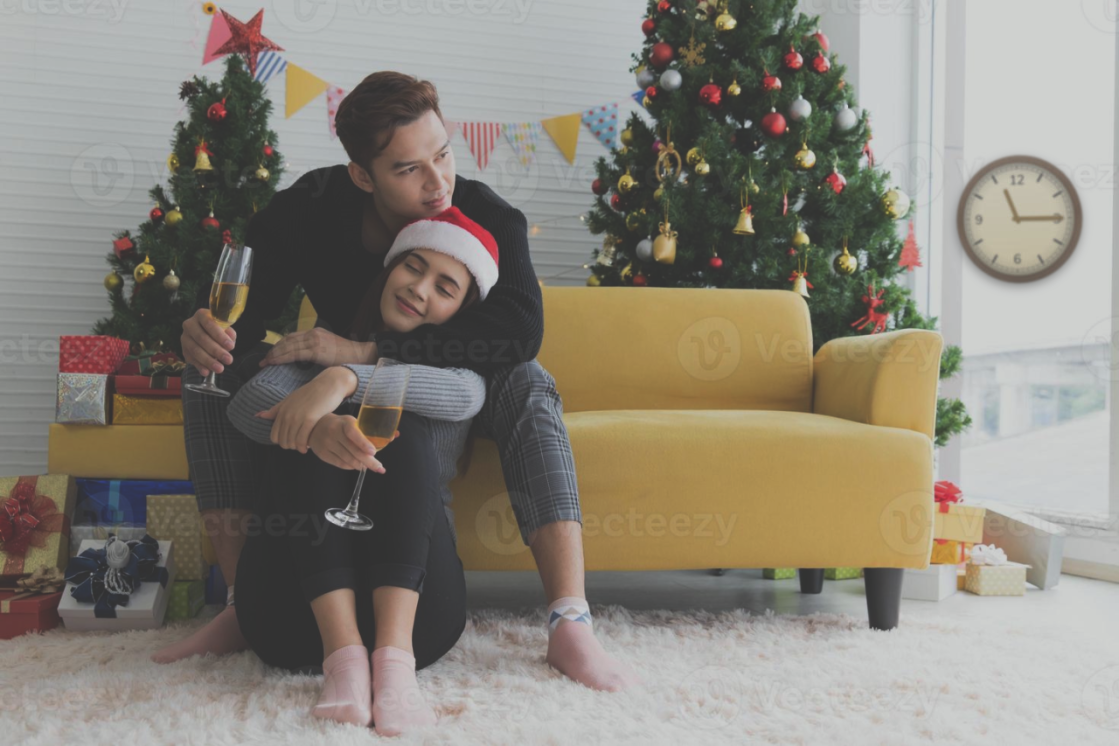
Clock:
11:15
